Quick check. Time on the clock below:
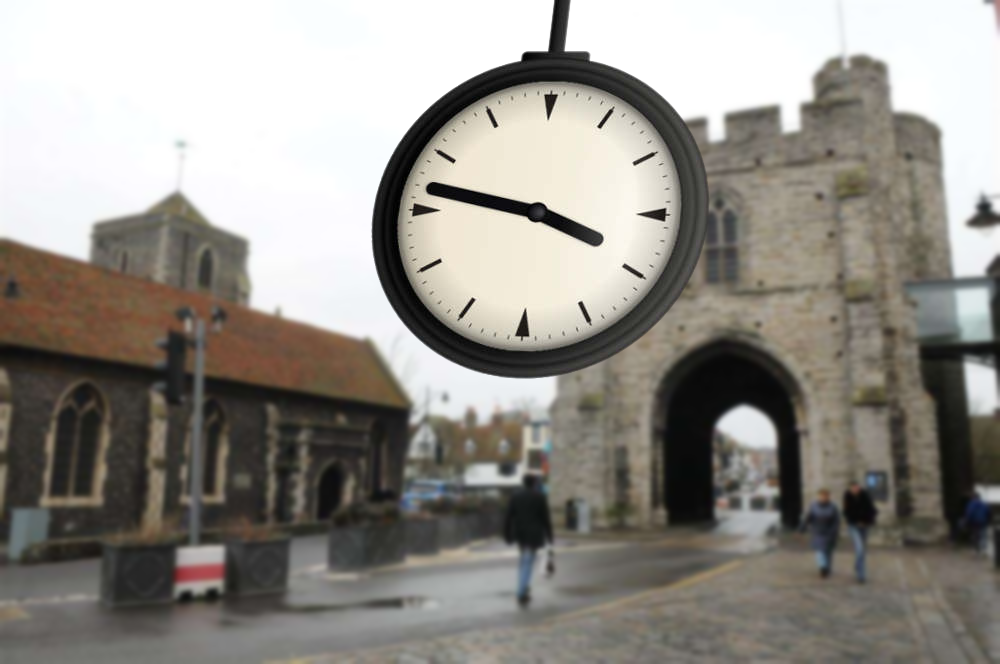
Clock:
3:47
